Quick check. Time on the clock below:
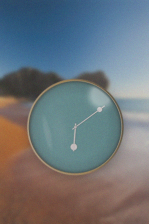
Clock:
6:09
